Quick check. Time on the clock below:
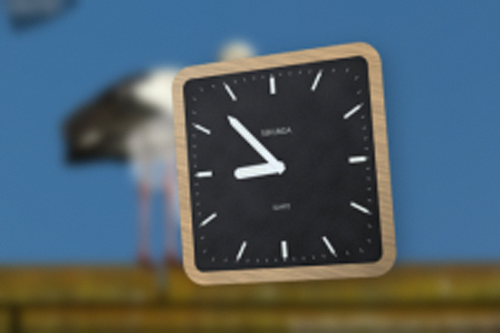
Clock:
8:53
